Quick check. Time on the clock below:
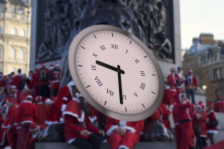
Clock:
9:31
